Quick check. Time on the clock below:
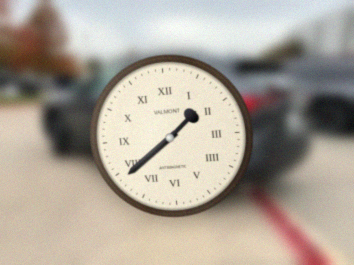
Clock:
1:39
